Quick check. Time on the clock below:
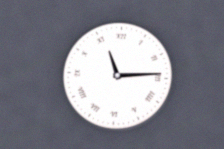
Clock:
11:14
